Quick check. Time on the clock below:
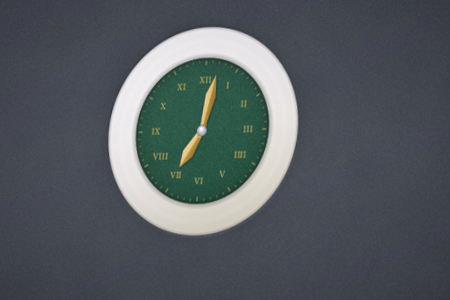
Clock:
7:02
